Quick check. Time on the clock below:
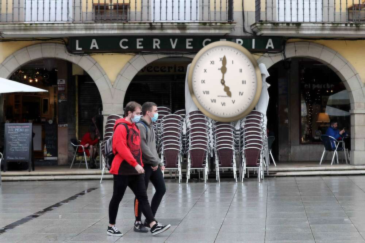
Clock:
5:01
